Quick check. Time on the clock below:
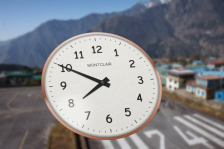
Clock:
7:50
